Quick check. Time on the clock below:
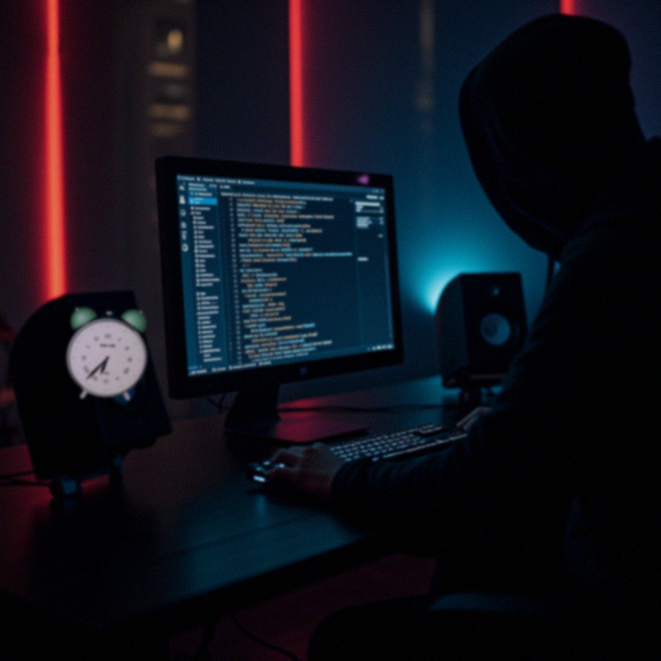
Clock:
6:37
